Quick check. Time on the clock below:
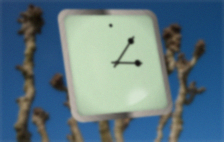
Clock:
3:07
